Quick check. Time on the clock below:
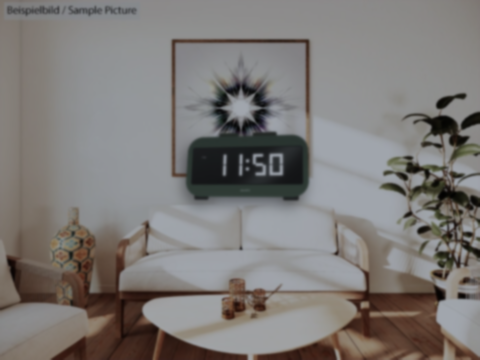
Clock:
11:50
